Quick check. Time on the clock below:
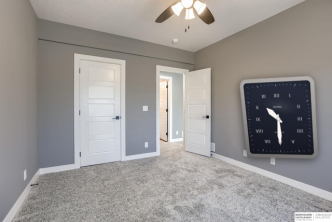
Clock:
10:30
